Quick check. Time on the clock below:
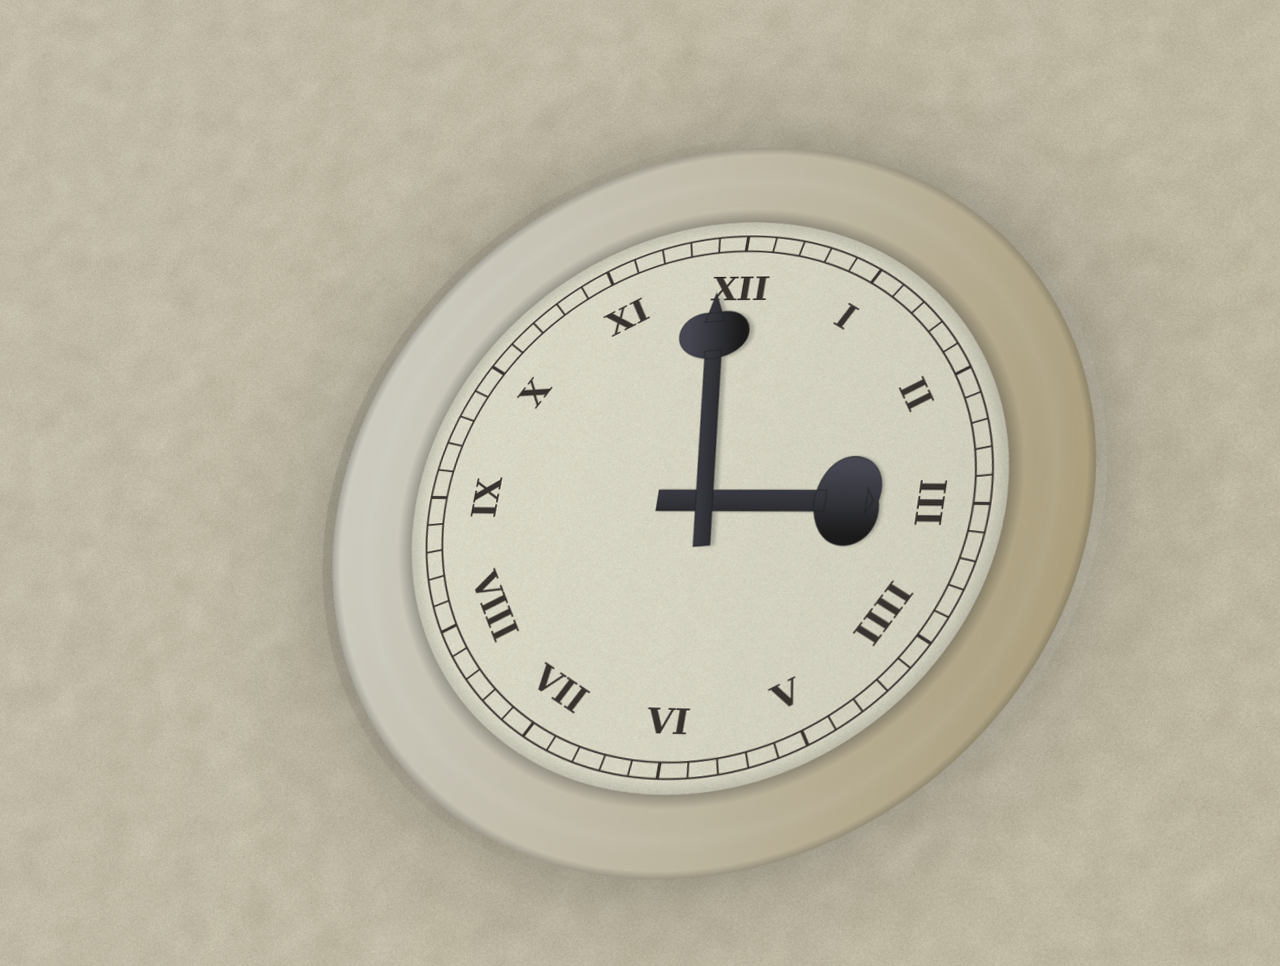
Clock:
2:59
